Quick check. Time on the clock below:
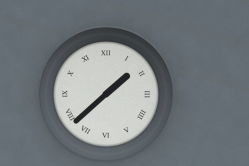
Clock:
1:38
